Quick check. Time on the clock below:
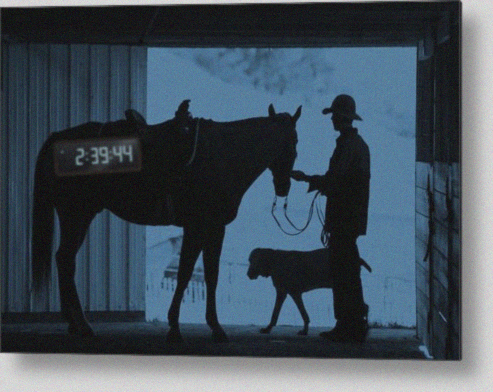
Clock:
2:39:44
